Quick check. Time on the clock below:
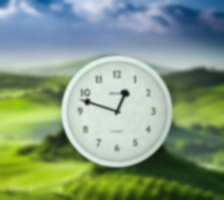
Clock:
12:48
